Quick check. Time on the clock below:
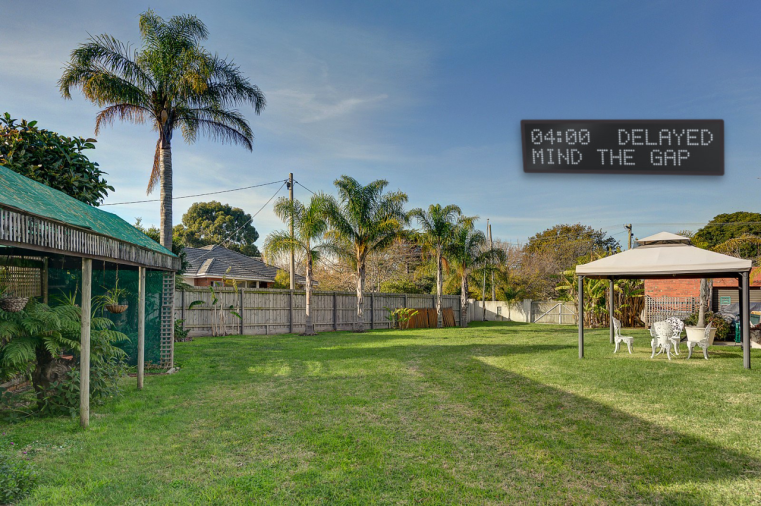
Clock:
4:00
